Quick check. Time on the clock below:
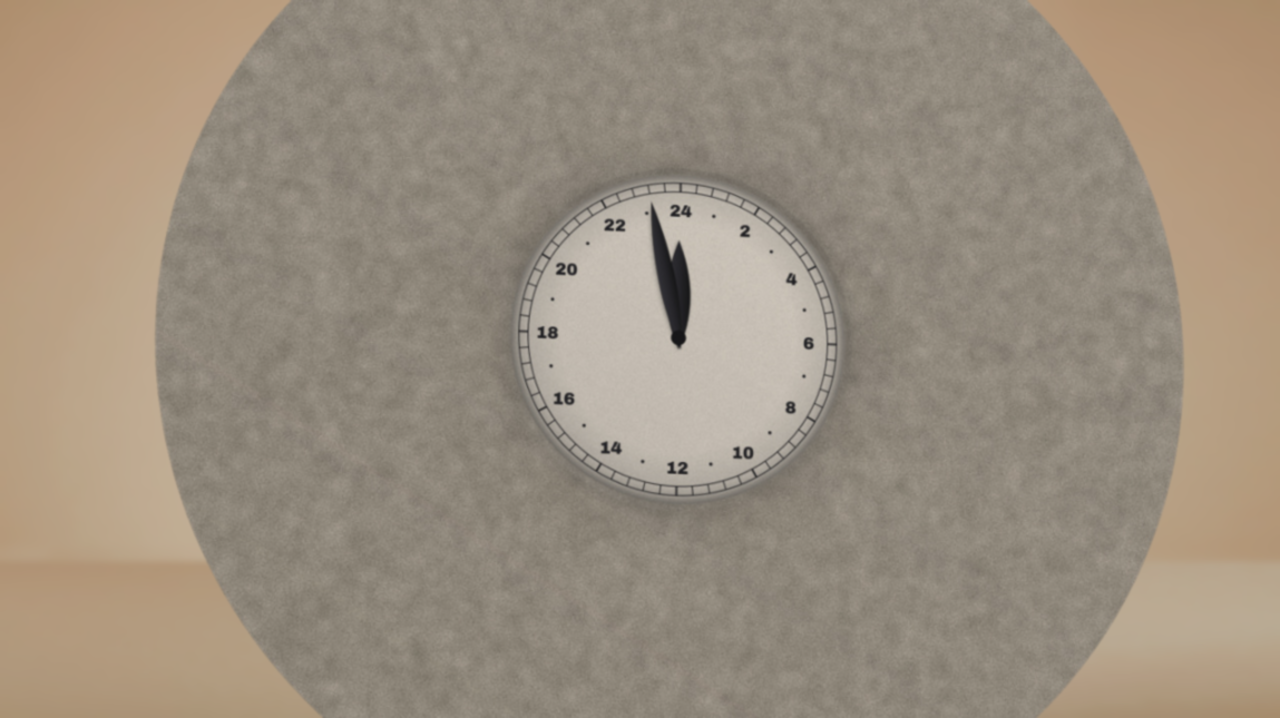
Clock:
23:58
